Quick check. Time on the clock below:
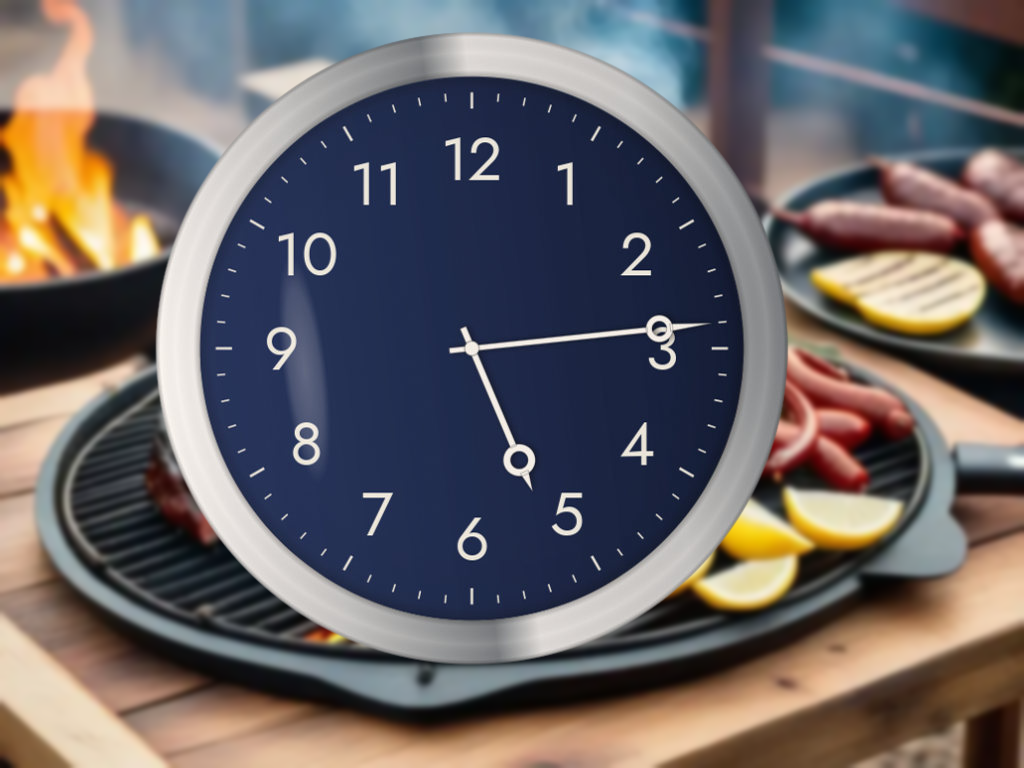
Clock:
5:14
